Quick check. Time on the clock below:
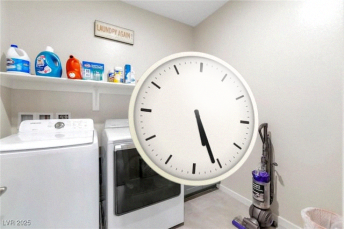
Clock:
5:26
